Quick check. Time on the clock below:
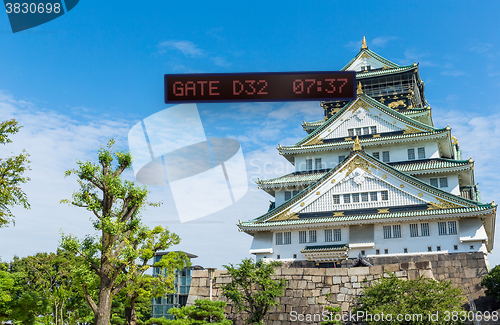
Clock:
7:37
